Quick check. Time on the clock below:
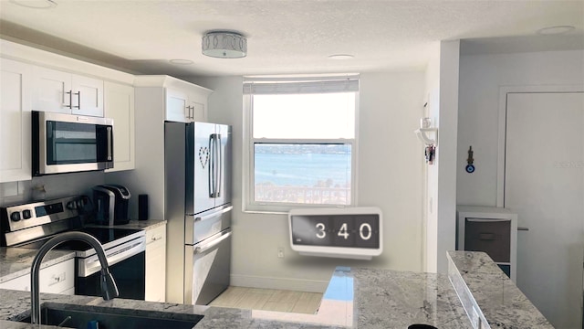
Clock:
3:40
